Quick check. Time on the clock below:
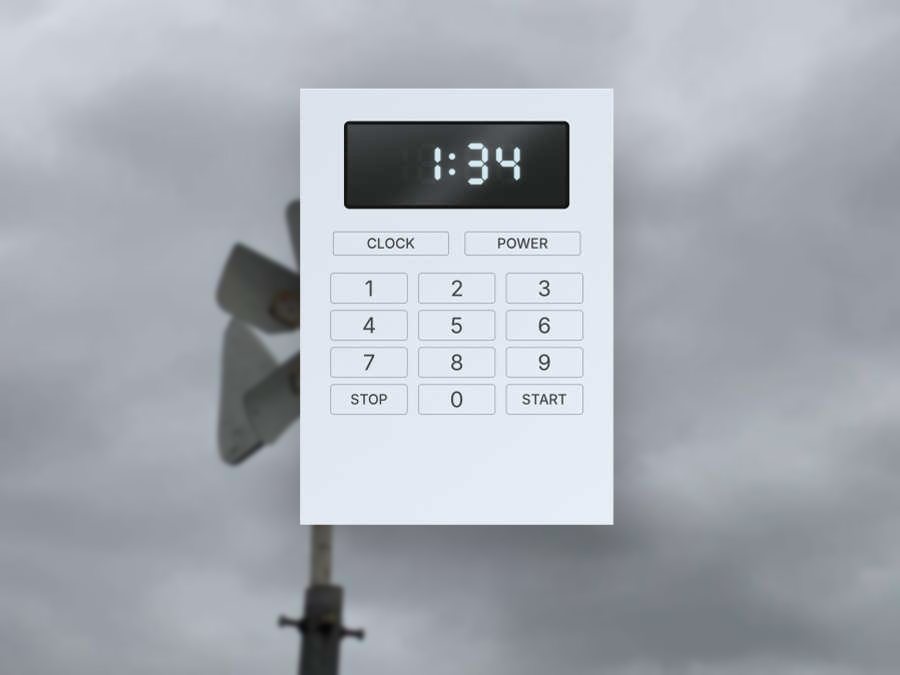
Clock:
1:34
